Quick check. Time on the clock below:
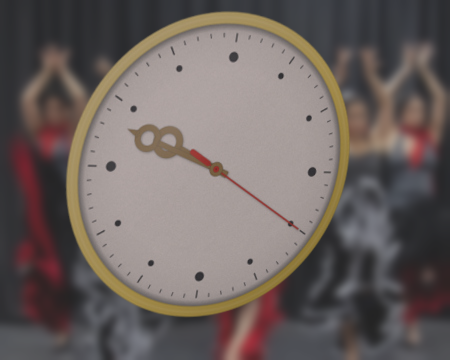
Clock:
9:48:20
